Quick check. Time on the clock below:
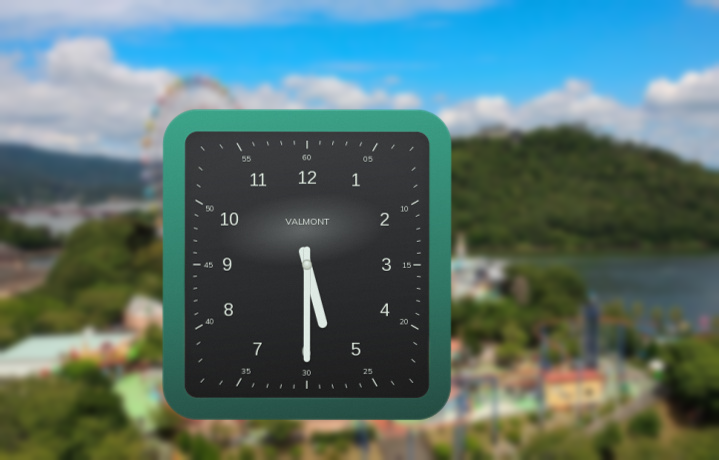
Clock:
5:30
